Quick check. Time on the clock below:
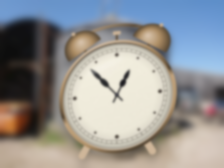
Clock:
12:53
